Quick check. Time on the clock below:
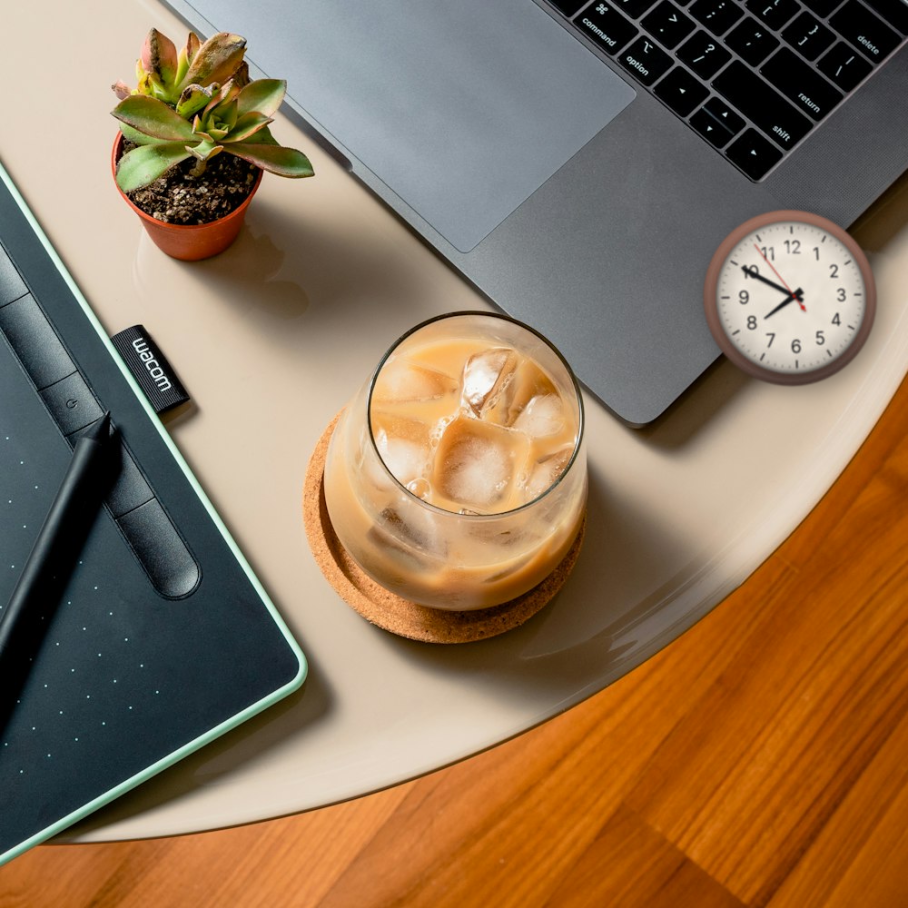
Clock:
7:49:54
